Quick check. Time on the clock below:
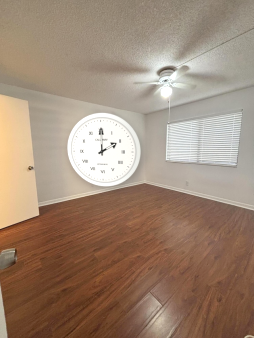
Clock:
2:00
